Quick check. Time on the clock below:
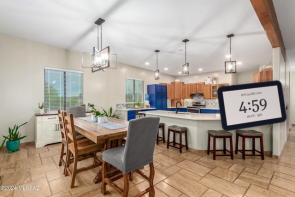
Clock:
4:59
